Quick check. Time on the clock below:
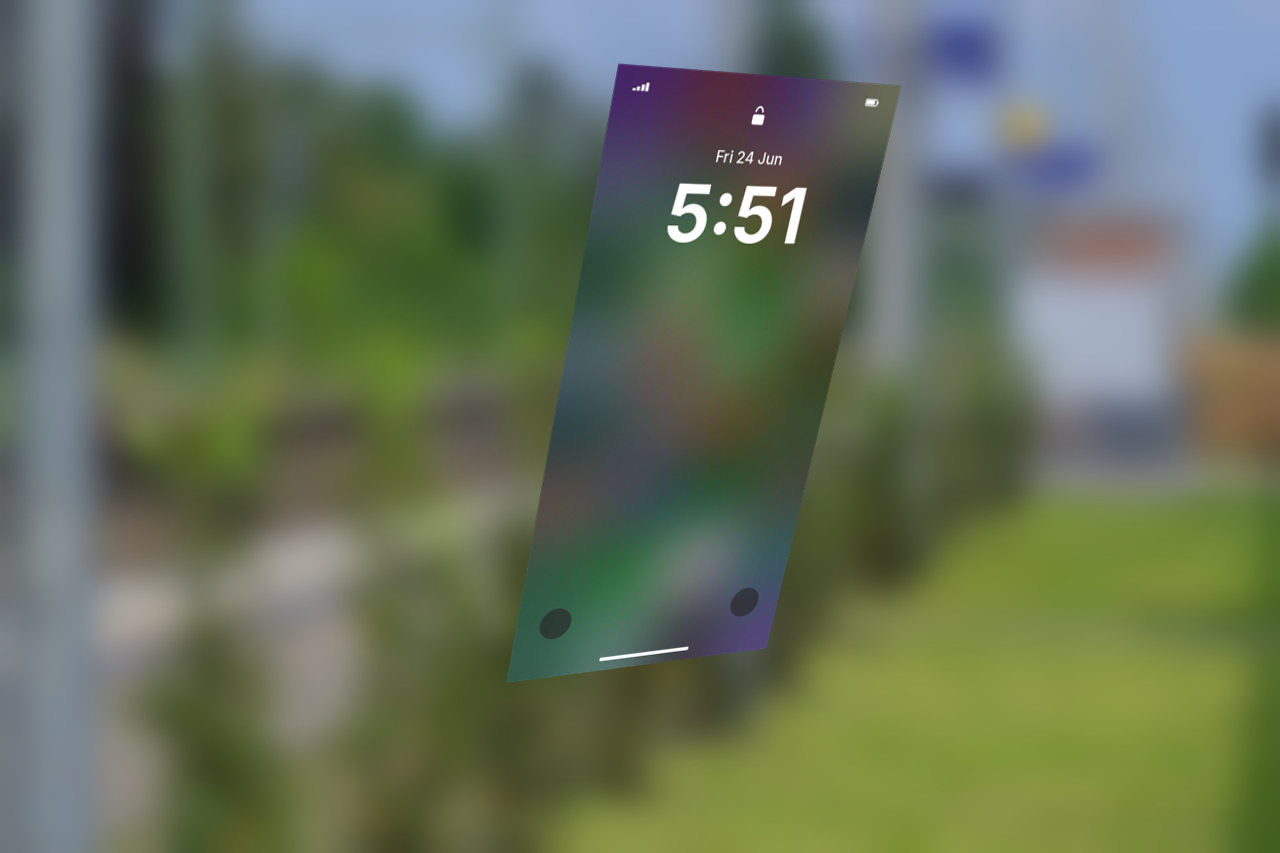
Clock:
5:51
